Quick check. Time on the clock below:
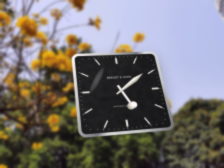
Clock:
5:09
